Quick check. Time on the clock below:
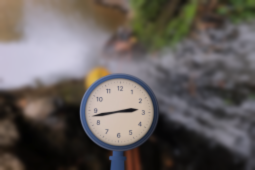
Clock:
2:43
